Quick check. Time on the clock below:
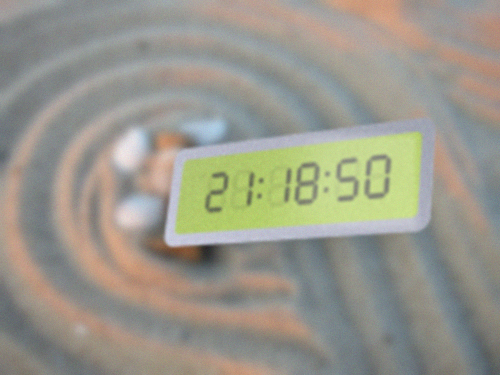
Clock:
21:18:50
